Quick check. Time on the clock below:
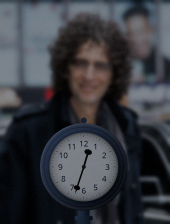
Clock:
12:33
